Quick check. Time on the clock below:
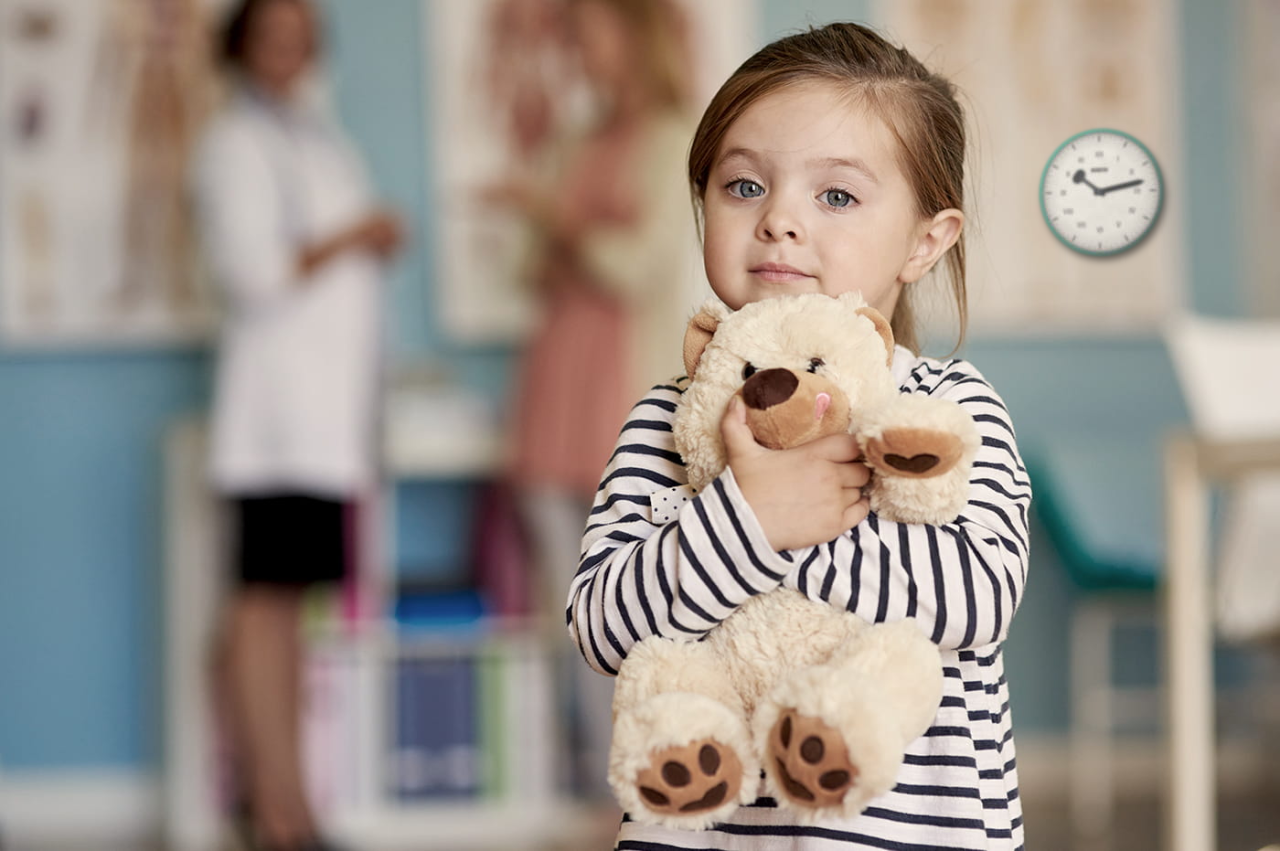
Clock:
10:13
